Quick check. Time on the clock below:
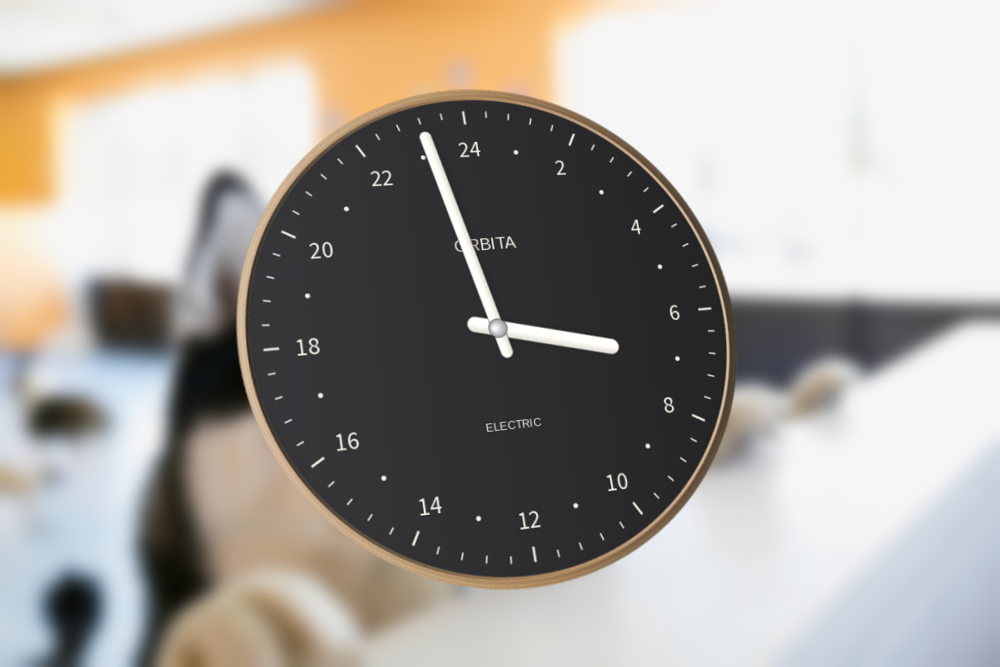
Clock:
6:58
